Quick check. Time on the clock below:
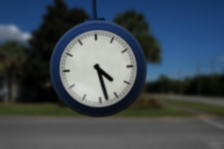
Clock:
4:28
